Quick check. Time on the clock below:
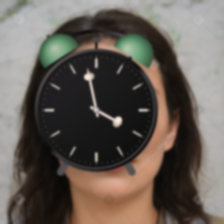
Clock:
3:58
